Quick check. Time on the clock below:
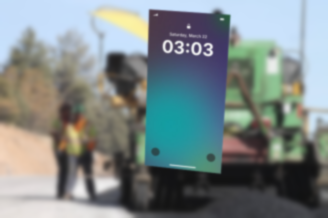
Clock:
3:03
